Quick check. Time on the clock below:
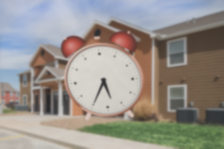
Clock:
5:35
